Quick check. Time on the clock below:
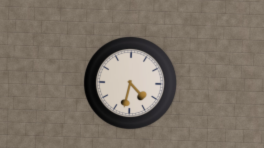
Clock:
4:32
